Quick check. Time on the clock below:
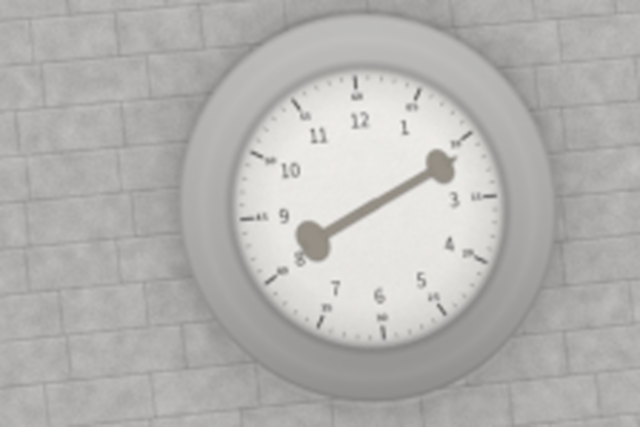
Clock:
8:11
